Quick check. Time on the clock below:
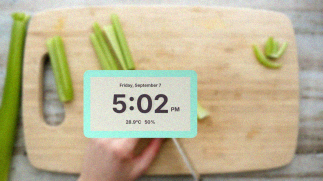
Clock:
5:02
